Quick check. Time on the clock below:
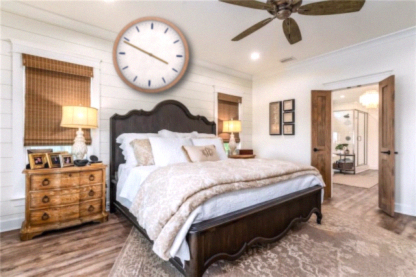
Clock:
3:49
